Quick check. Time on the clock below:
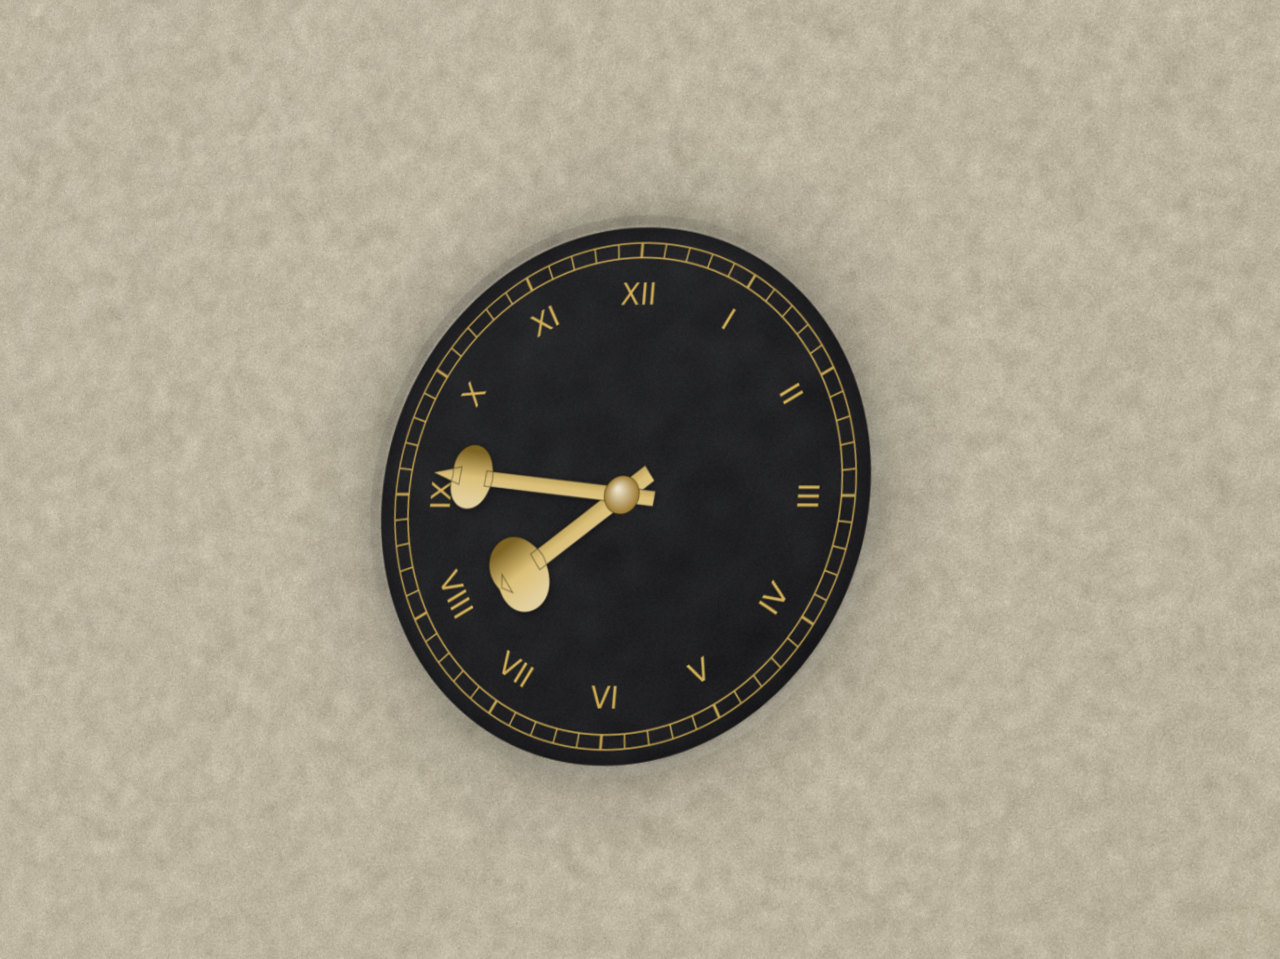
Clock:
7:46
